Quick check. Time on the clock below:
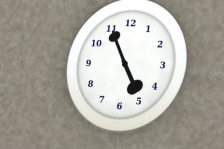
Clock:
4:55
